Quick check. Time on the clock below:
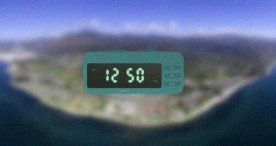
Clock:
12:50
